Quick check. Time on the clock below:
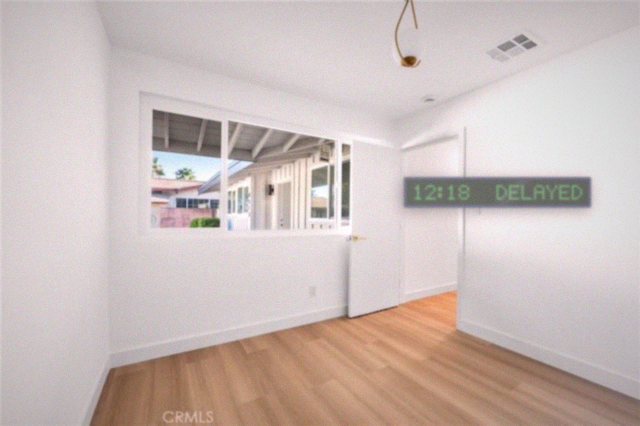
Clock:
12:18
